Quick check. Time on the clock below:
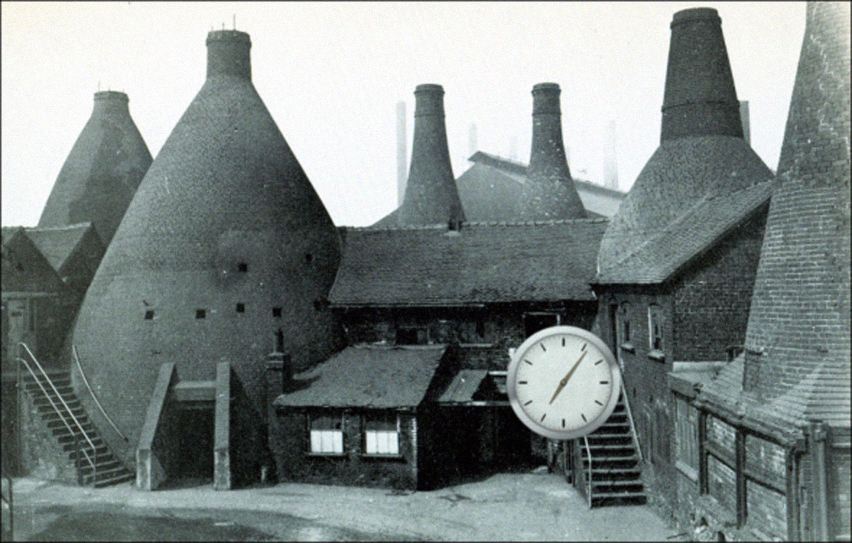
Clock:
7:06
